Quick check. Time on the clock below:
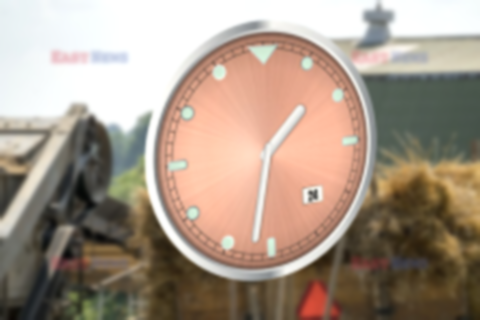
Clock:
1:32
